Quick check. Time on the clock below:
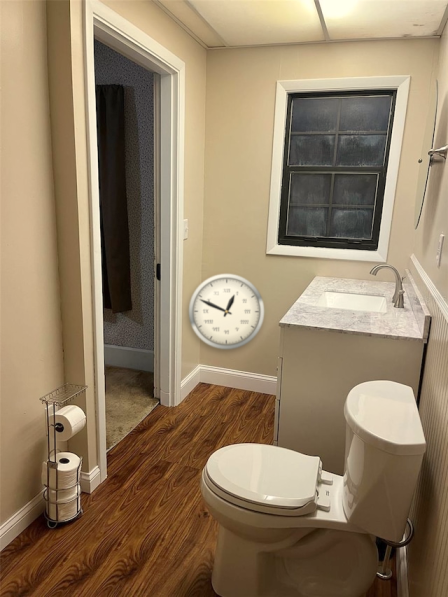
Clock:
12:49
